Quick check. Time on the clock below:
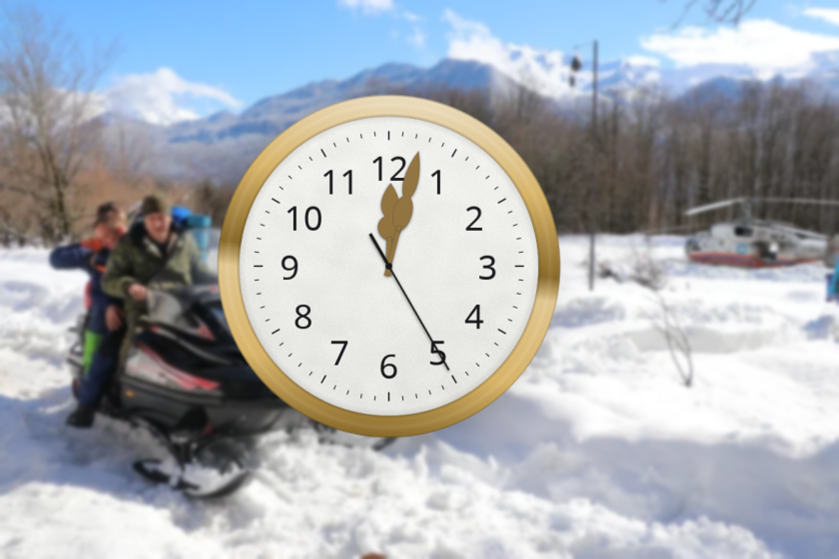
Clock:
12:02:25
